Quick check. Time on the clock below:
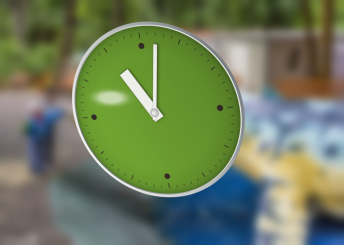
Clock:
11:02
